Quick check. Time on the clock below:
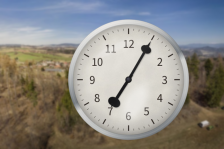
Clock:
7:05
